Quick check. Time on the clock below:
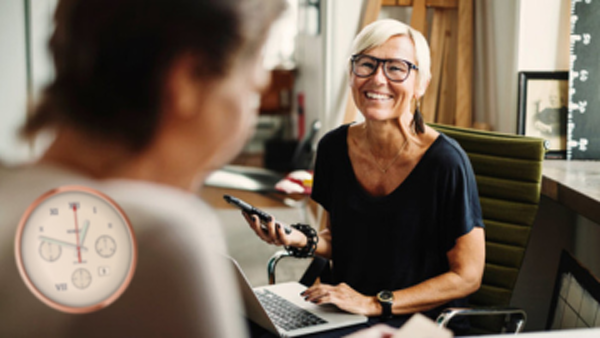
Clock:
12:48
